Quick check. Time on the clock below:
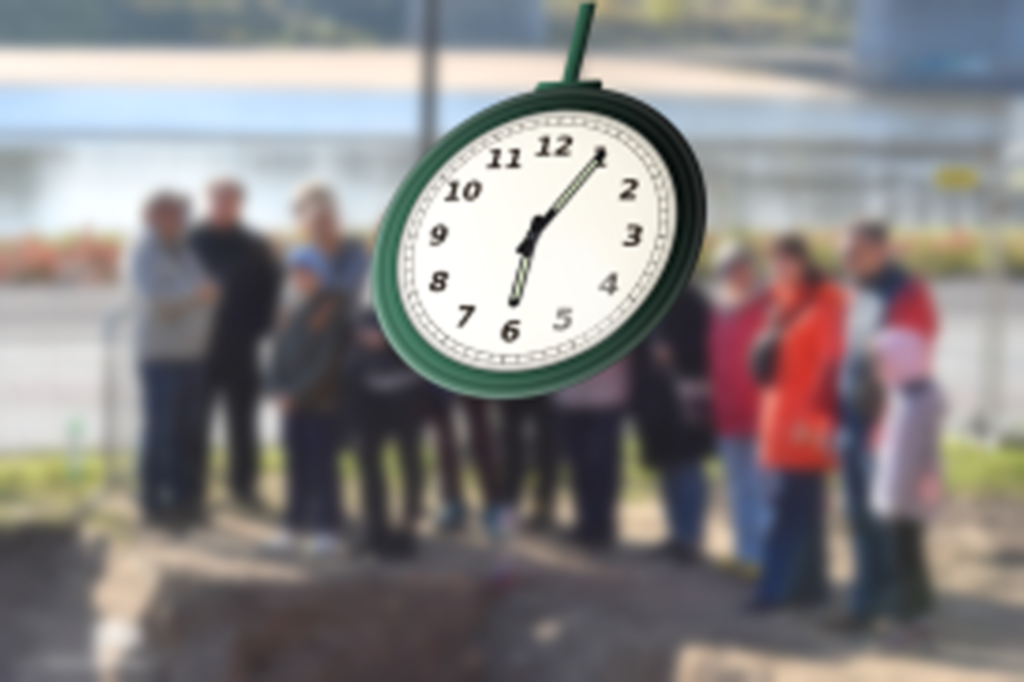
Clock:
6:05
